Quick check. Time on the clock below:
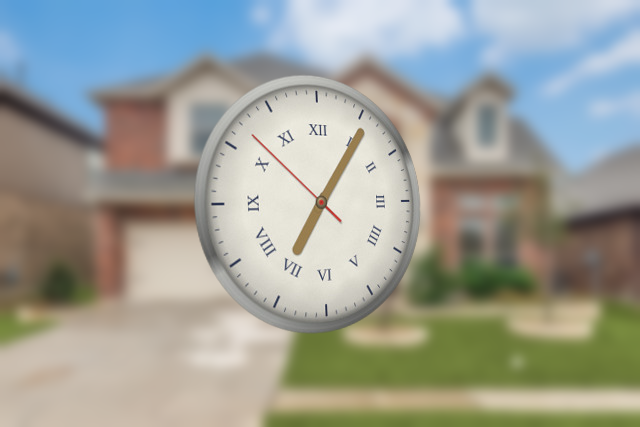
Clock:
7:05:52
